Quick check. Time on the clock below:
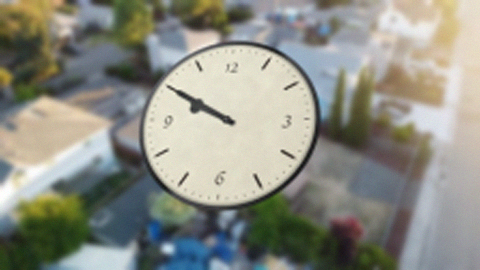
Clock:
9:50
